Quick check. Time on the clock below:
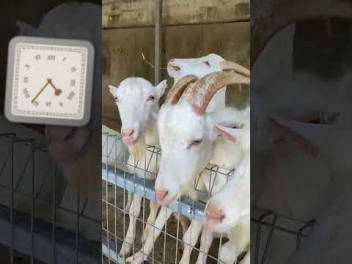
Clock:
4:36
